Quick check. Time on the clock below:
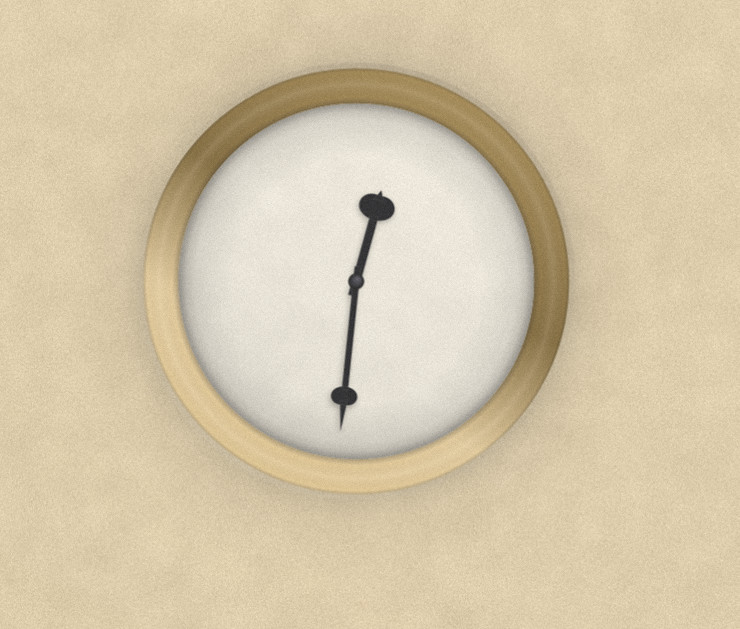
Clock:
12:31
